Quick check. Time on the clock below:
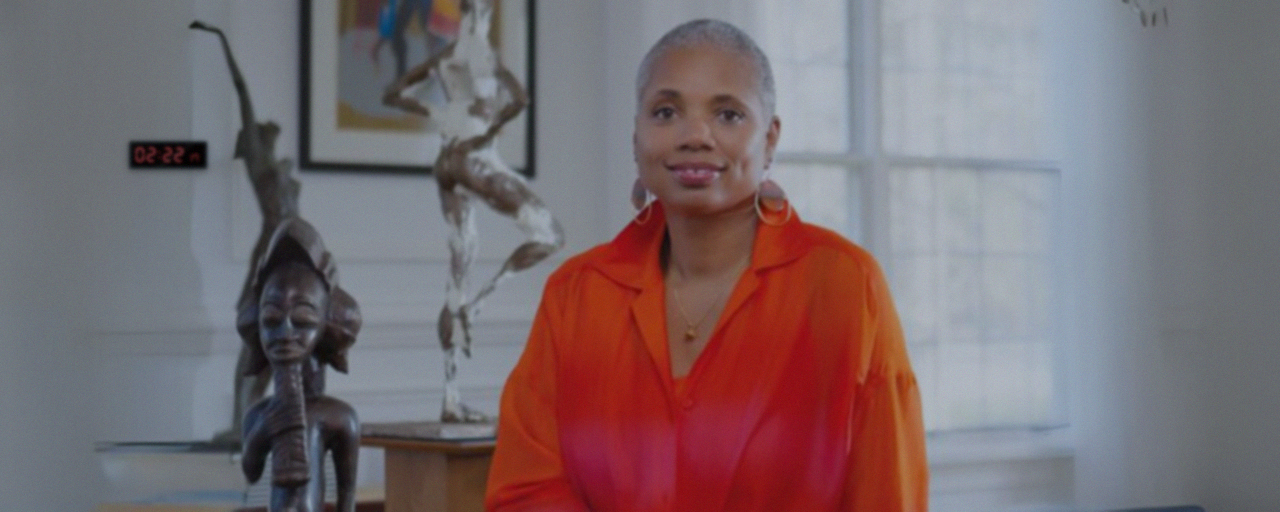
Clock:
2:22
